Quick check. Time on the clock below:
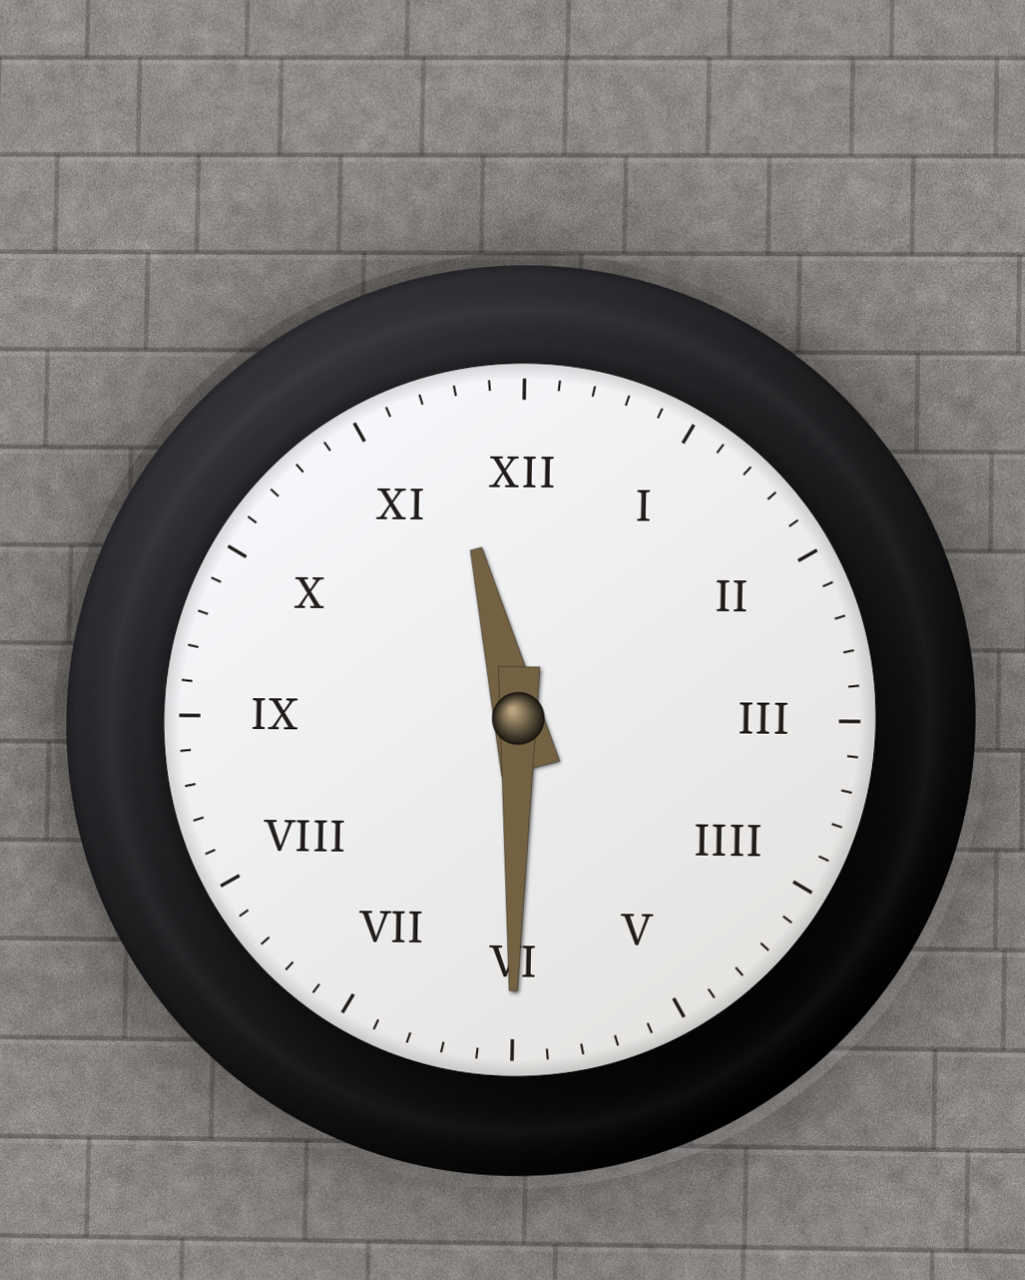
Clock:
11:30
